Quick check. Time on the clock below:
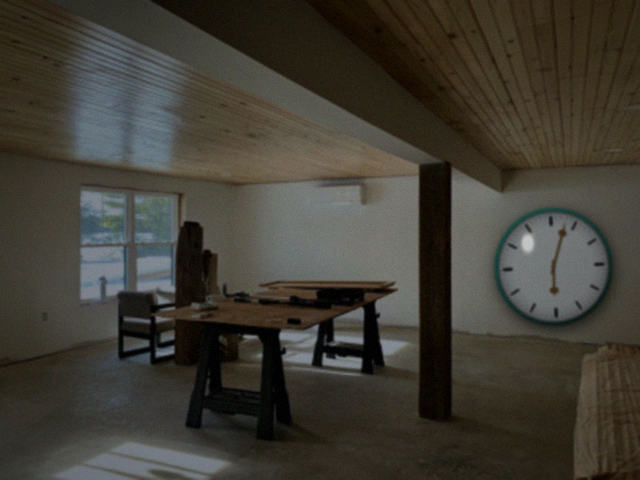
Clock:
6:03
